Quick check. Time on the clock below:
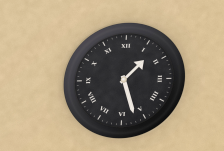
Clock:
1:27
